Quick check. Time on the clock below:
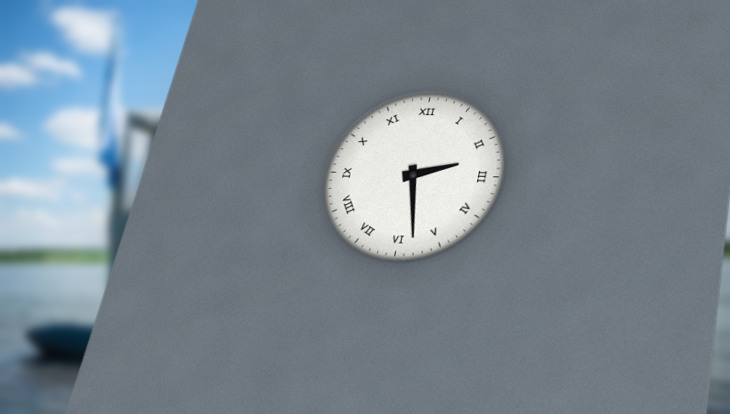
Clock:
2:28
